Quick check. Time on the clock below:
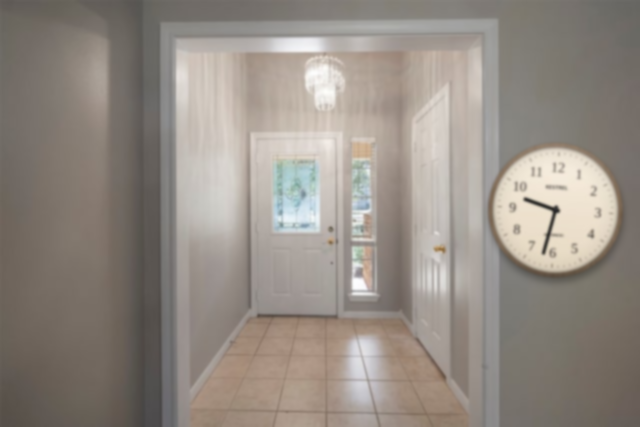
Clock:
9:32
